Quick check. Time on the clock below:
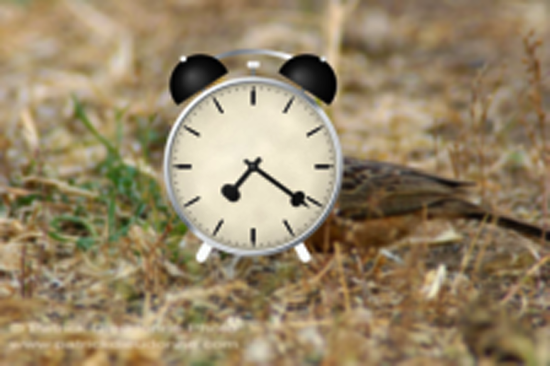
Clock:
7:21
